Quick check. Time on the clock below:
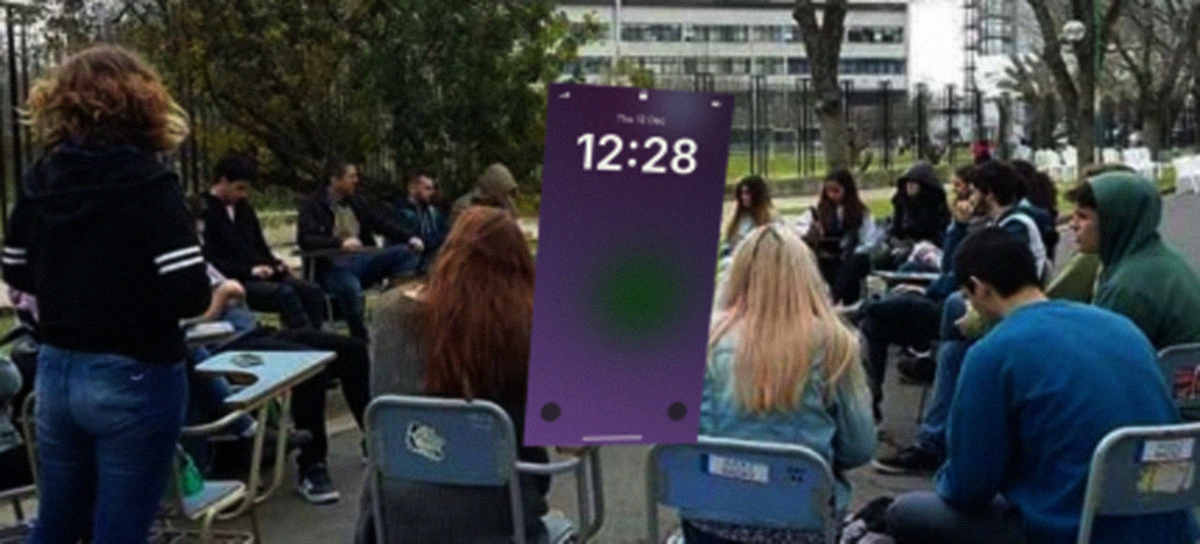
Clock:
12:28
